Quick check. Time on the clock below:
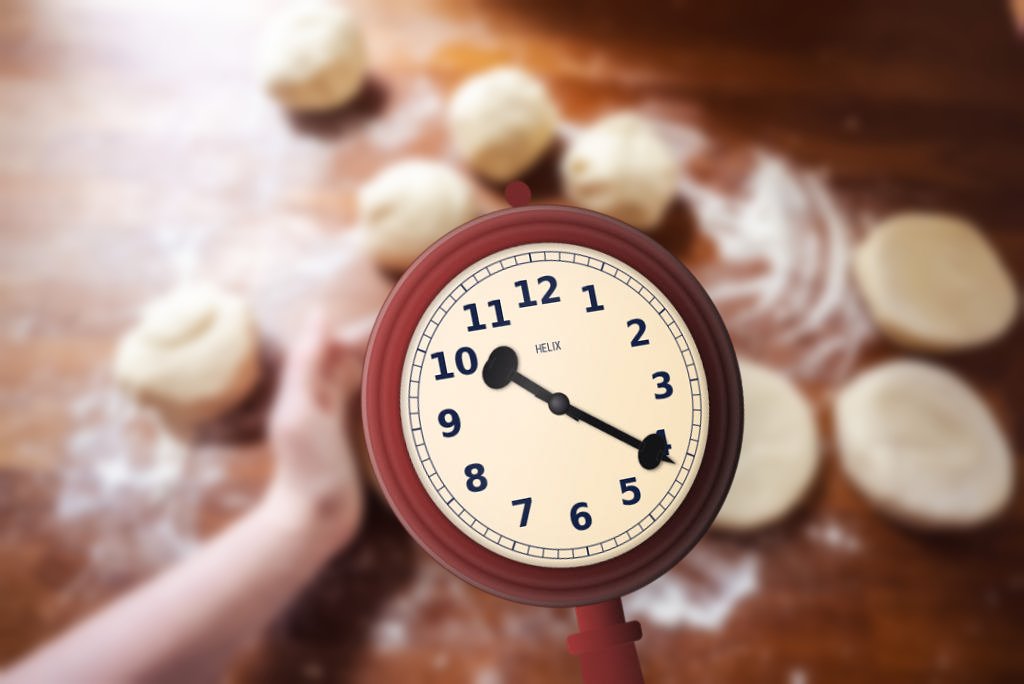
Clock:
10:21
